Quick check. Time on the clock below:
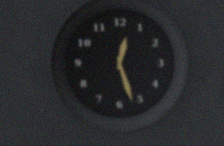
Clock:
12:27
